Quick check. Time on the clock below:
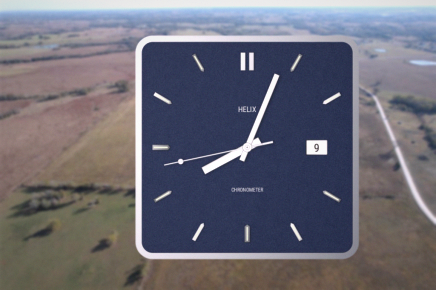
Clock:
8:03:43
